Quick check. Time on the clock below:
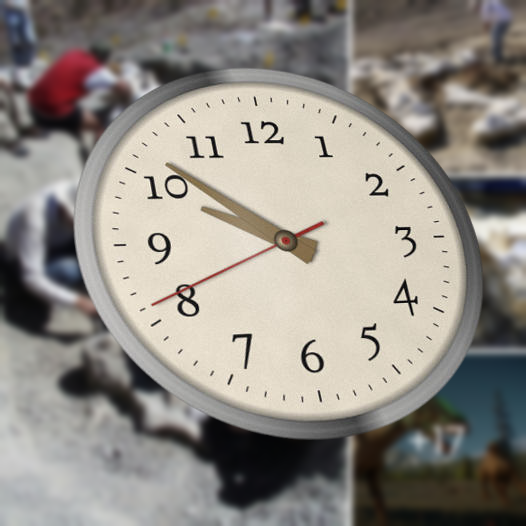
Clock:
9:51:41
